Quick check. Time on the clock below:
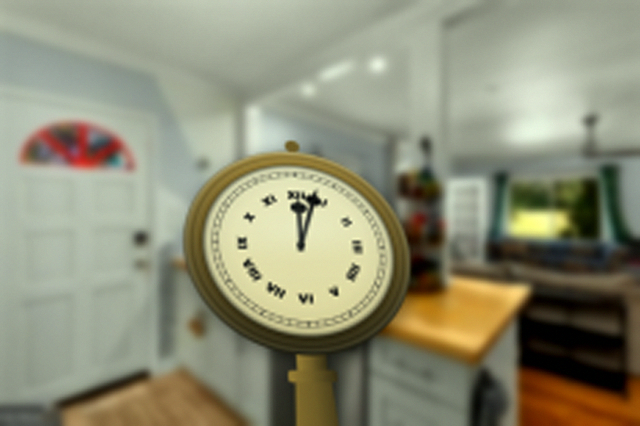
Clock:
12:03
